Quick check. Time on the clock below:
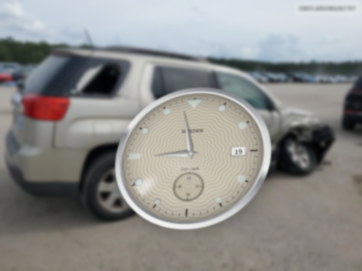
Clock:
8:58
